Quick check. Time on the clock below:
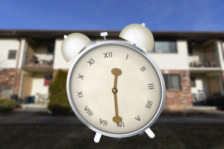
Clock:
12:31
